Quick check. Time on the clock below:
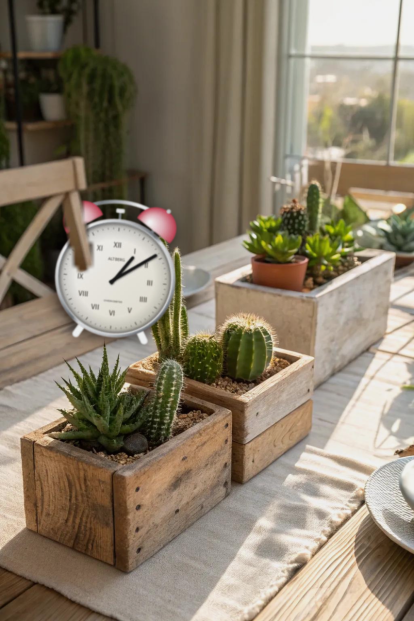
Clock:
1:09
